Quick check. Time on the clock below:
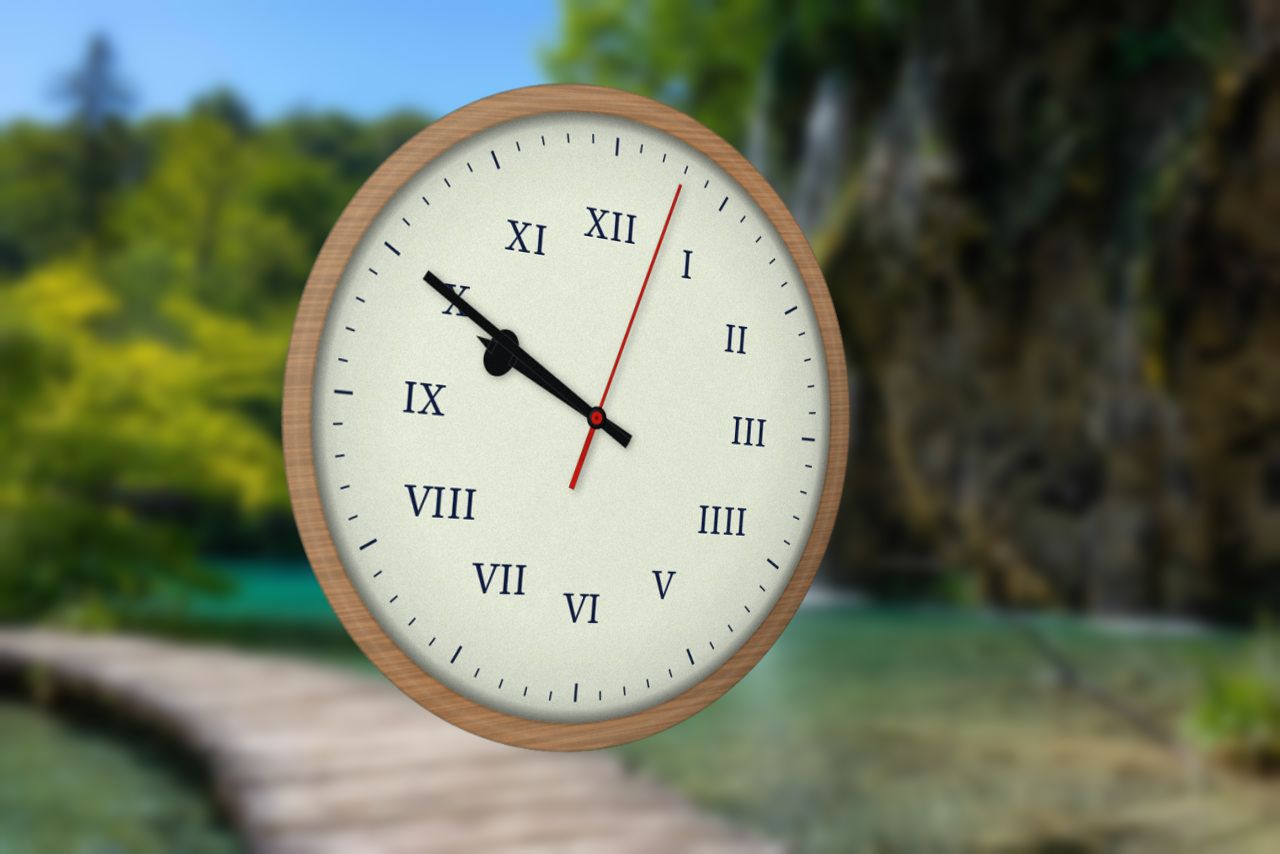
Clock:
9:50:03
